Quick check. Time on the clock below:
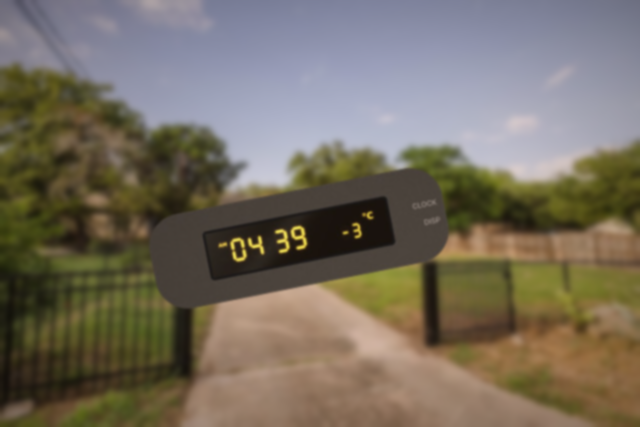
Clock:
4:39
